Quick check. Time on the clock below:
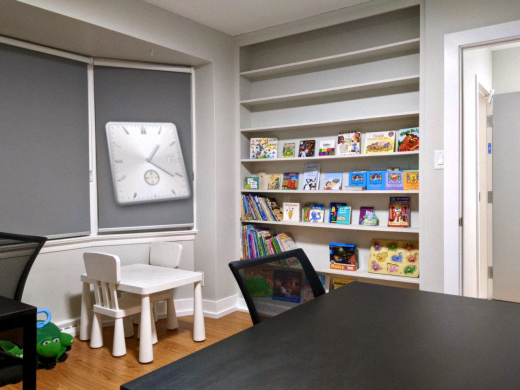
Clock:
1:21
